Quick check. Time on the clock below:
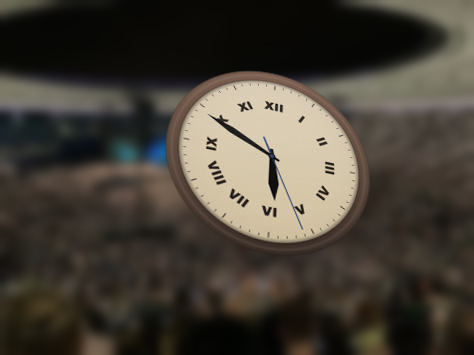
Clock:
5:49:26
